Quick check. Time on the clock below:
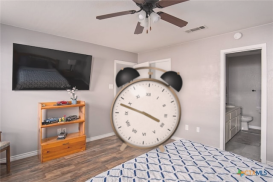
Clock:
3:48
